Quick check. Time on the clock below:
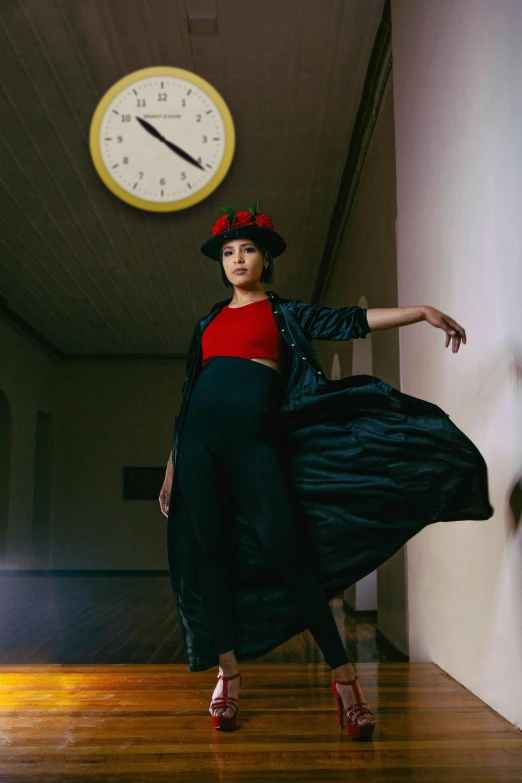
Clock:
10:21
